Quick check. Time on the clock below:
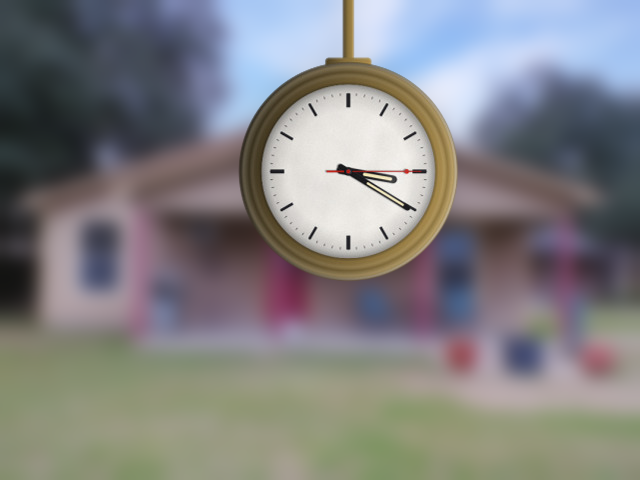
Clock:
3:20:15
